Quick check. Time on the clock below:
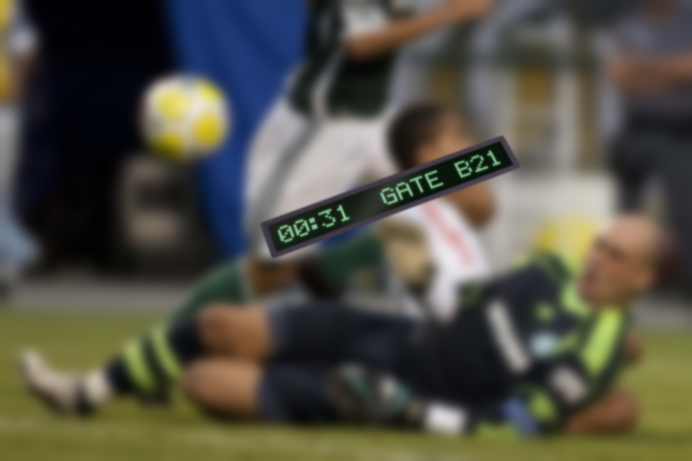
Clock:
0:31
